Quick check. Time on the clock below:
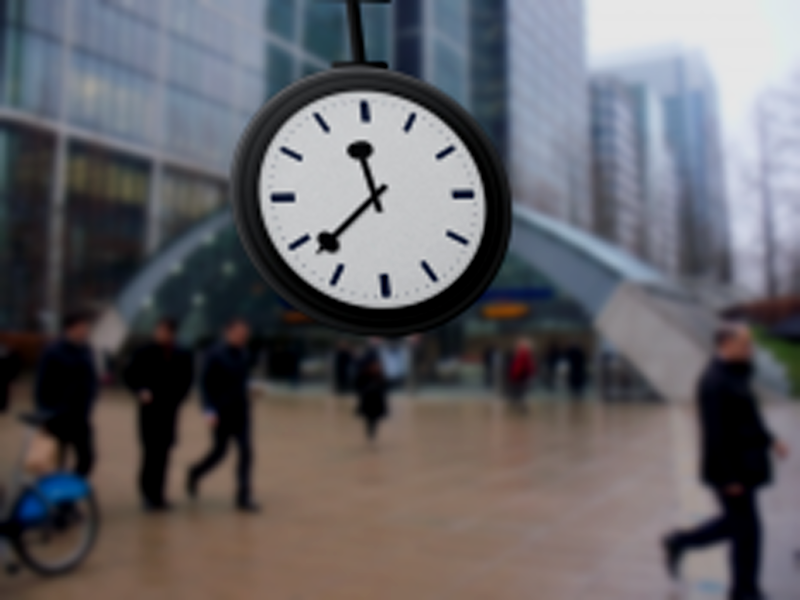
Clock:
11:38
